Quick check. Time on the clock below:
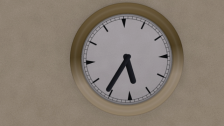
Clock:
5:36
